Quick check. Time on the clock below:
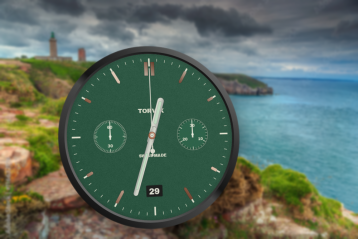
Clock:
12:33
